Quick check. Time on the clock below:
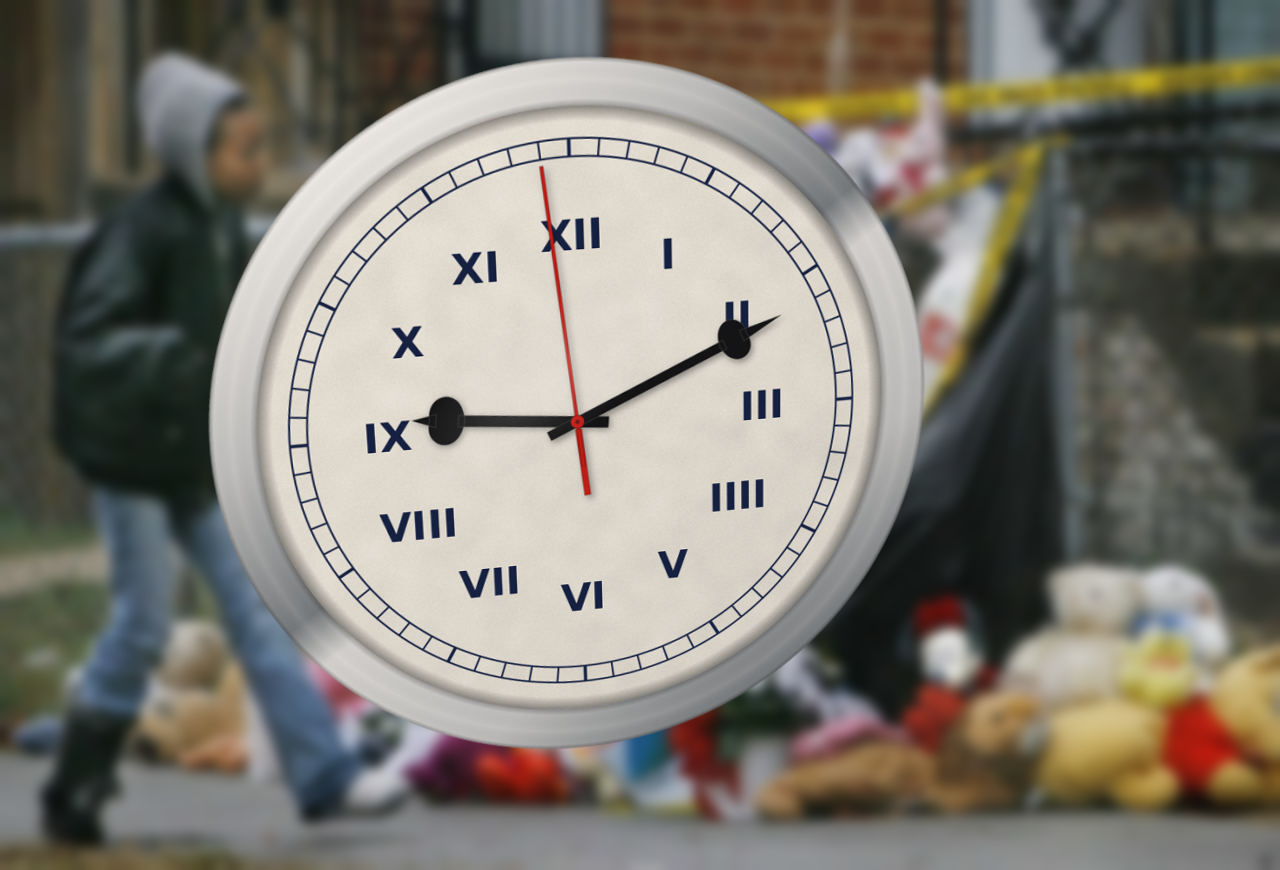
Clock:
9:10:59
